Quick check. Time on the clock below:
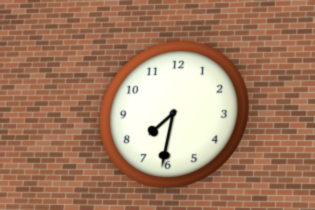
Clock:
7:31
